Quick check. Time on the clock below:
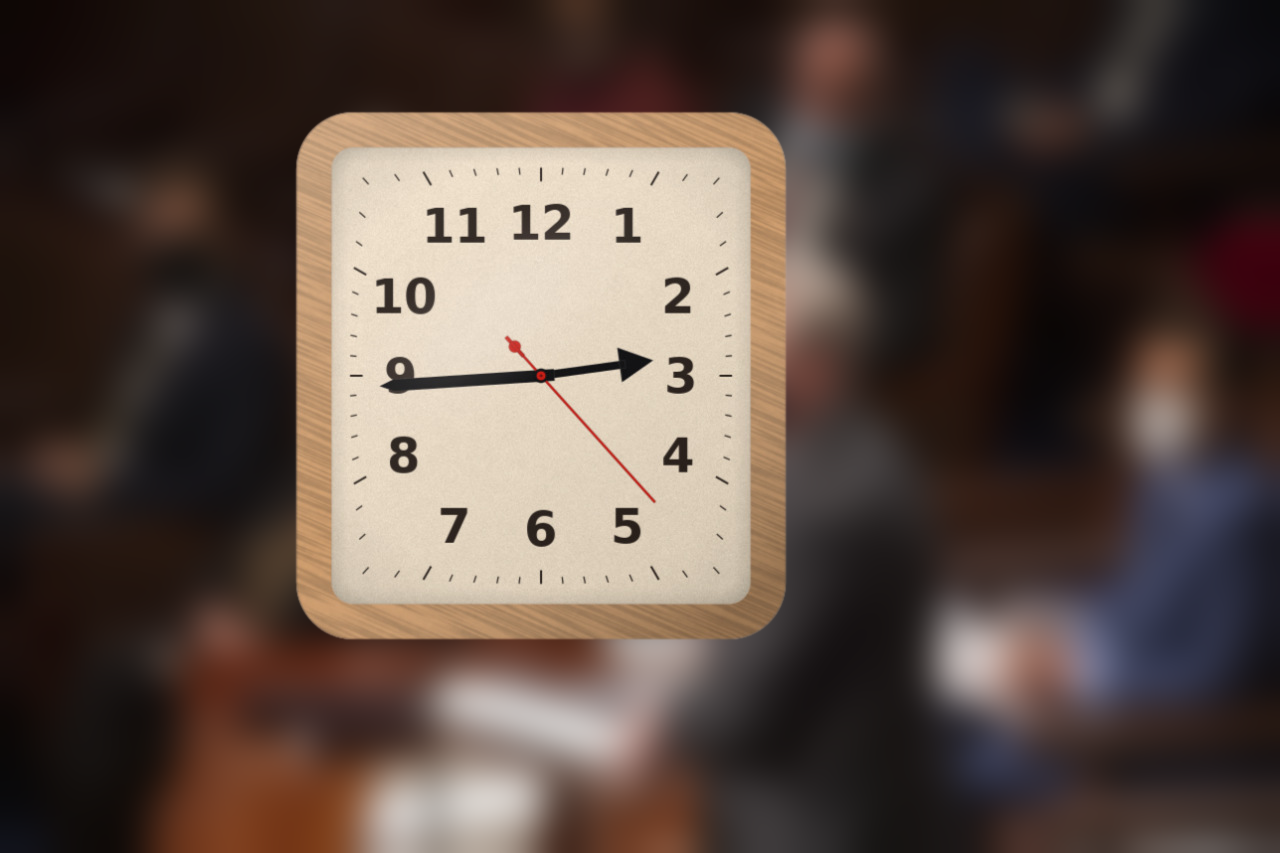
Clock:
2:44:23
